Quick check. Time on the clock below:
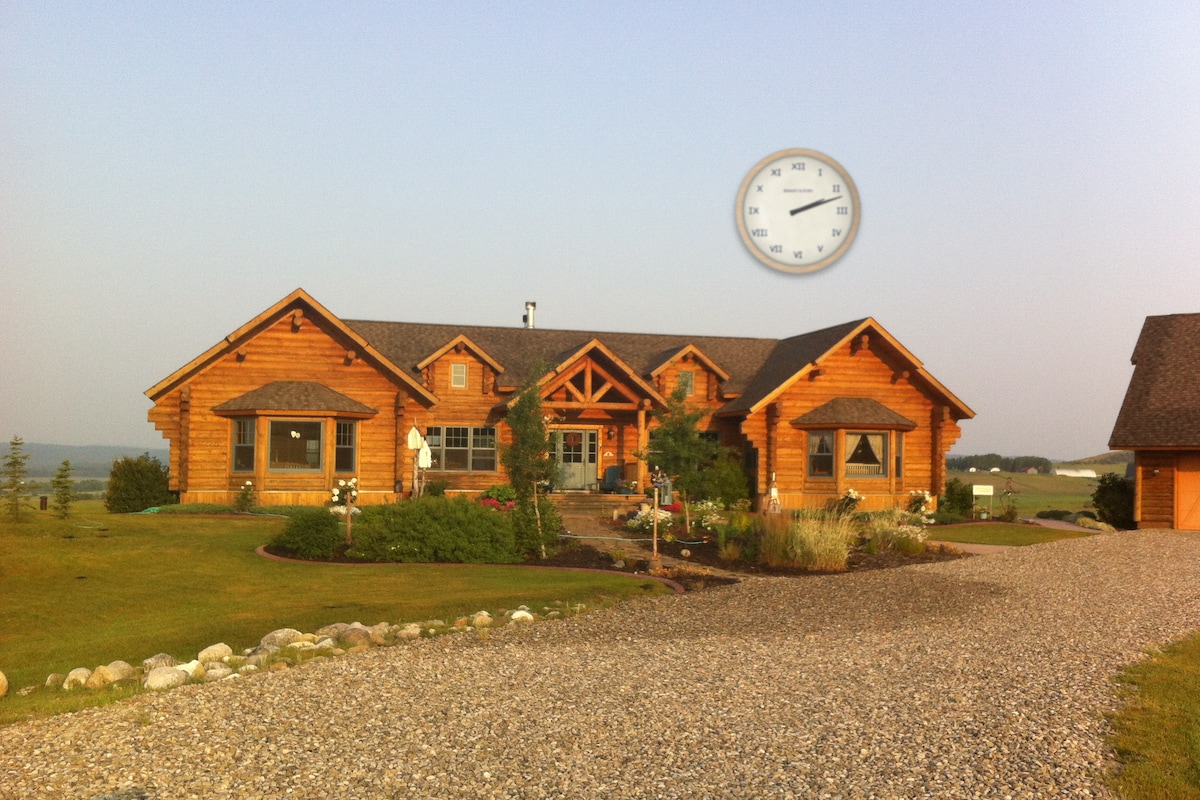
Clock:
2:12
